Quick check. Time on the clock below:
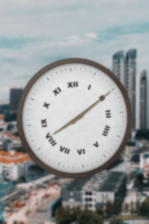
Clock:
8:10
